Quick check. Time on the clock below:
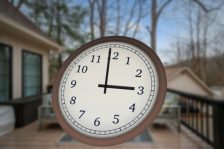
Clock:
2:59
